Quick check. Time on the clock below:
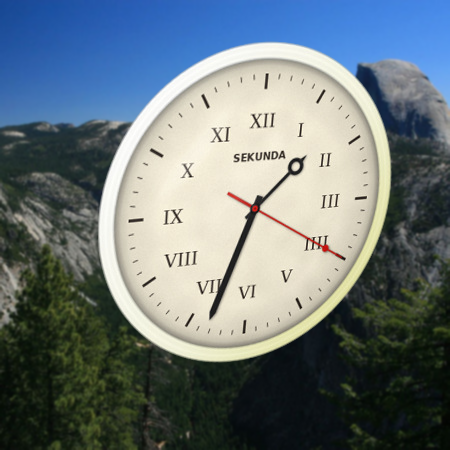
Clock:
1:33:20
